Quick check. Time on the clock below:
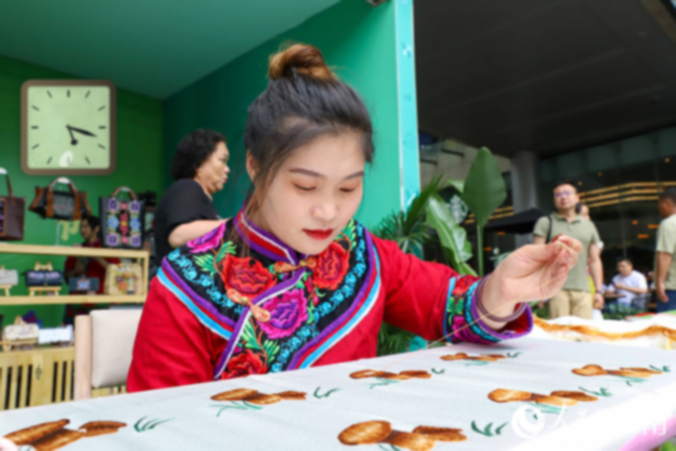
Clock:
5:18
